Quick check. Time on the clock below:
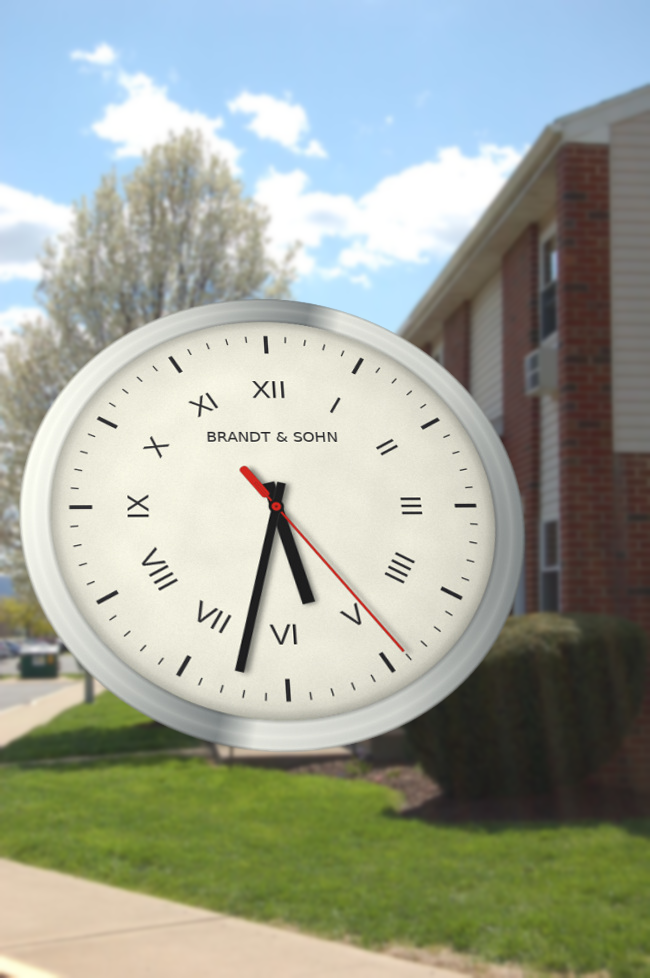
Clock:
5:32:24
